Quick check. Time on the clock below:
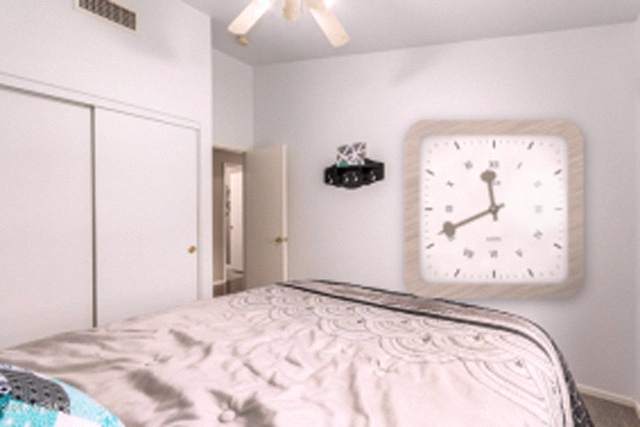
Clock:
11:41
